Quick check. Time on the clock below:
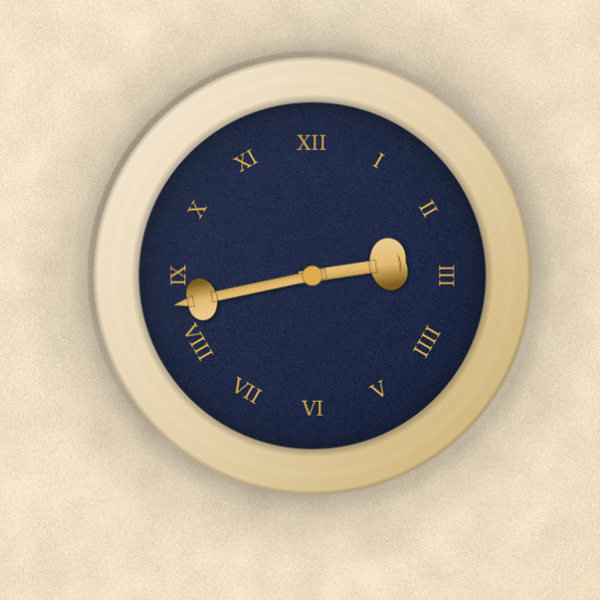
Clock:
2:43
